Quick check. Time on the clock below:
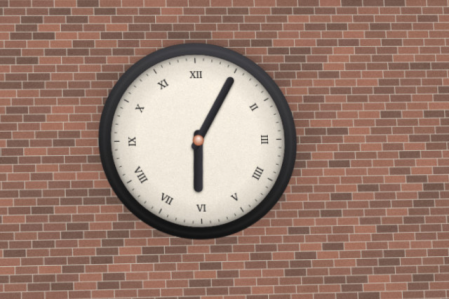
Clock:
6:05
